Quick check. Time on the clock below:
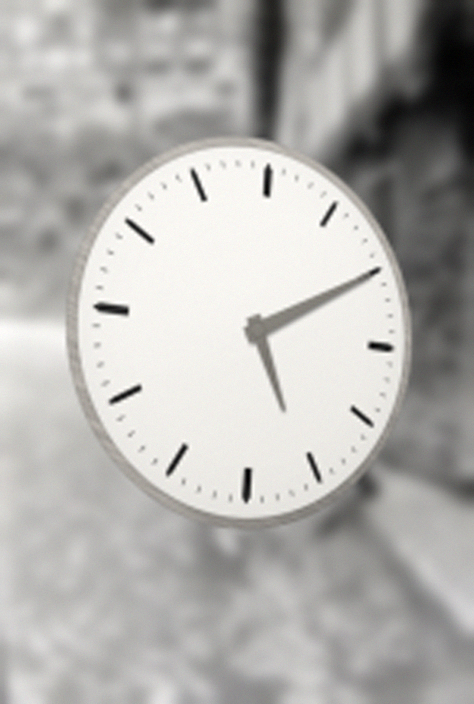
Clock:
5:10
